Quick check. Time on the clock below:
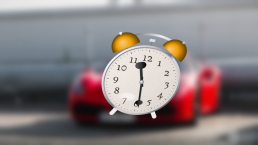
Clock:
11:29
